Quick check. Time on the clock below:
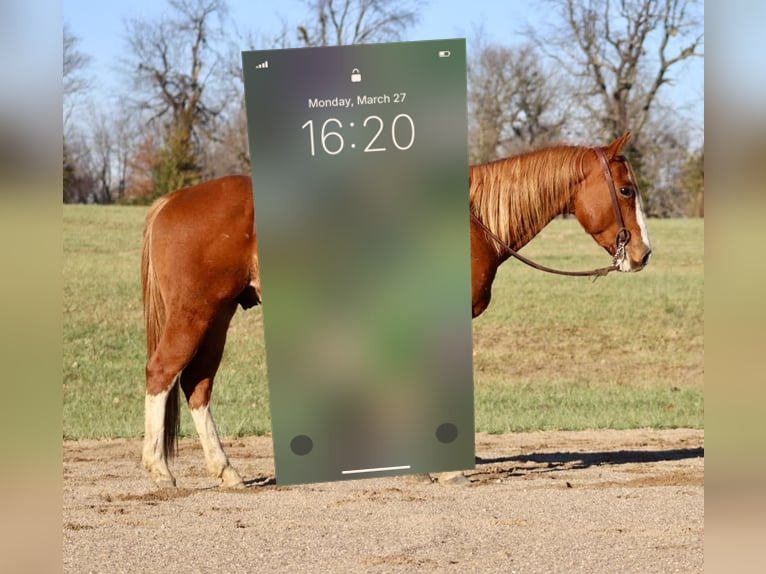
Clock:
16:20
